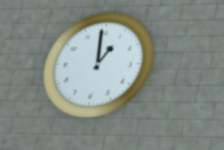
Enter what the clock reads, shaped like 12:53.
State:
12:59
